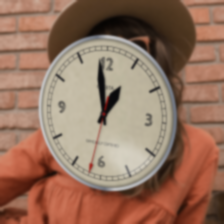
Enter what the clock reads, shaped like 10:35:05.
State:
12:58:32
